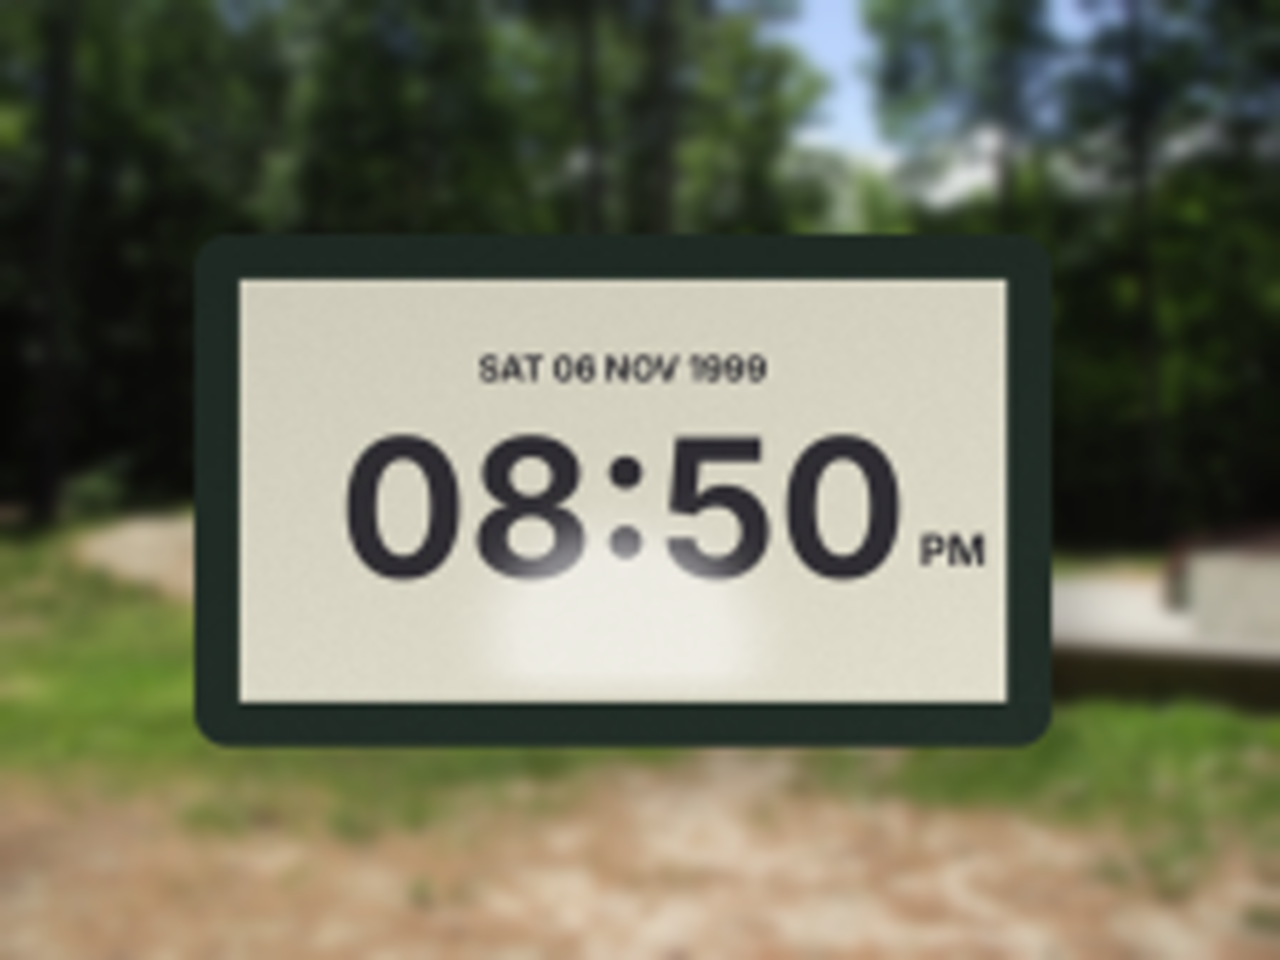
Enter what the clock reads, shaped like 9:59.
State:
8:50
